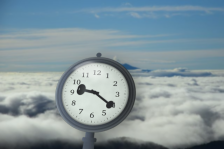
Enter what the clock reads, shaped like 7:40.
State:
9:21
